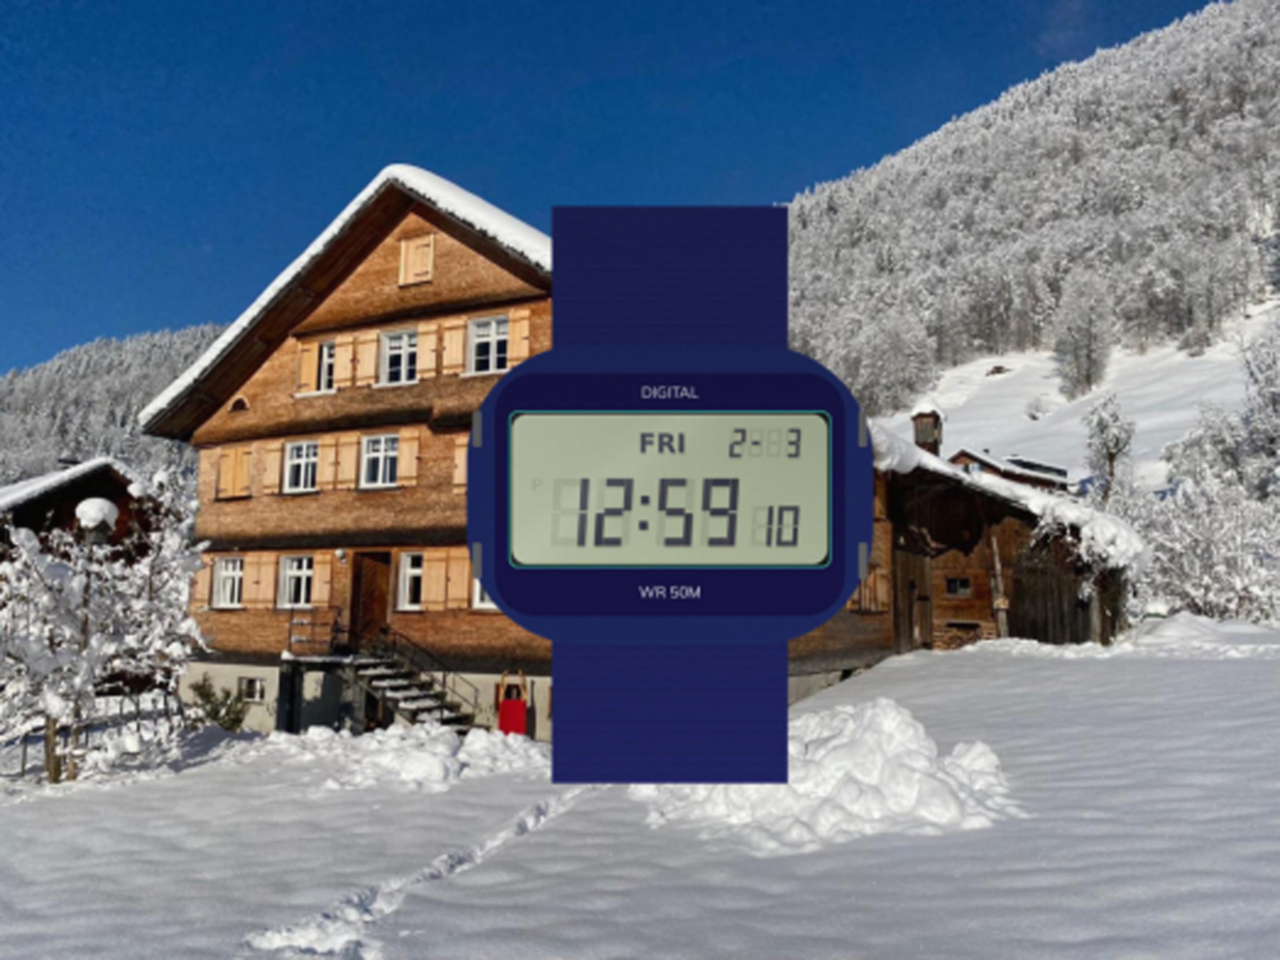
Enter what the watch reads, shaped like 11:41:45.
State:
12:59:10
